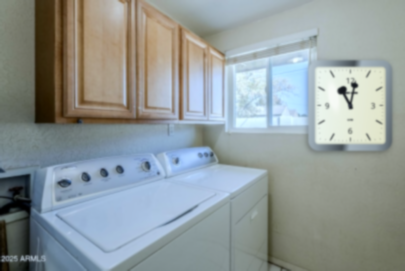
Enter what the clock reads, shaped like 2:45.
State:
11:02
